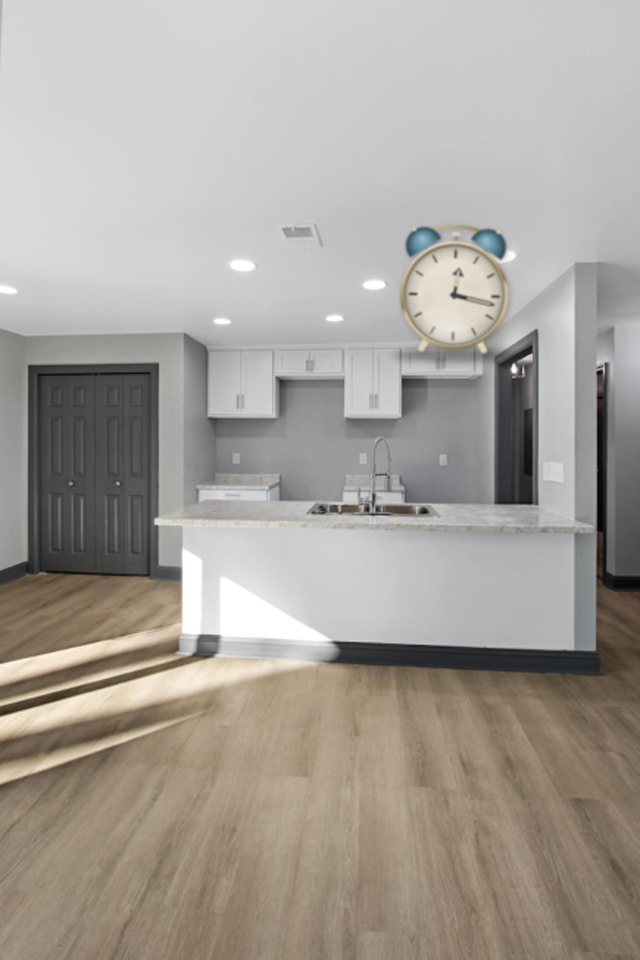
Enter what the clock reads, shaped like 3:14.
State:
12:17
